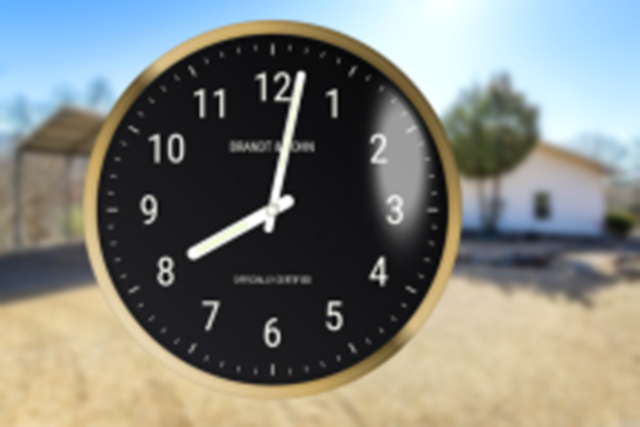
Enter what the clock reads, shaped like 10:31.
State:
8:02
